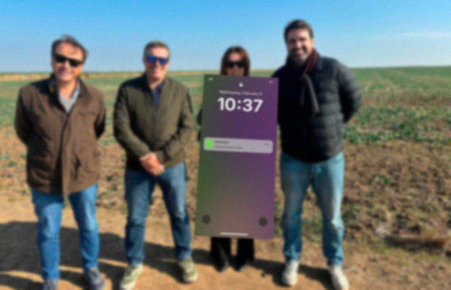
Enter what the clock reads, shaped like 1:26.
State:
10:37
